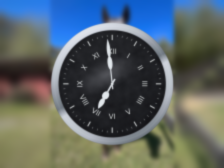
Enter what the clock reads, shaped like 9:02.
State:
6:59
